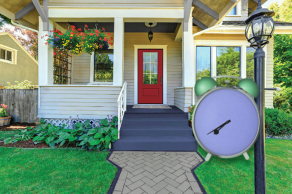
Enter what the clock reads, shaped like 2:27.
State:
7:40
